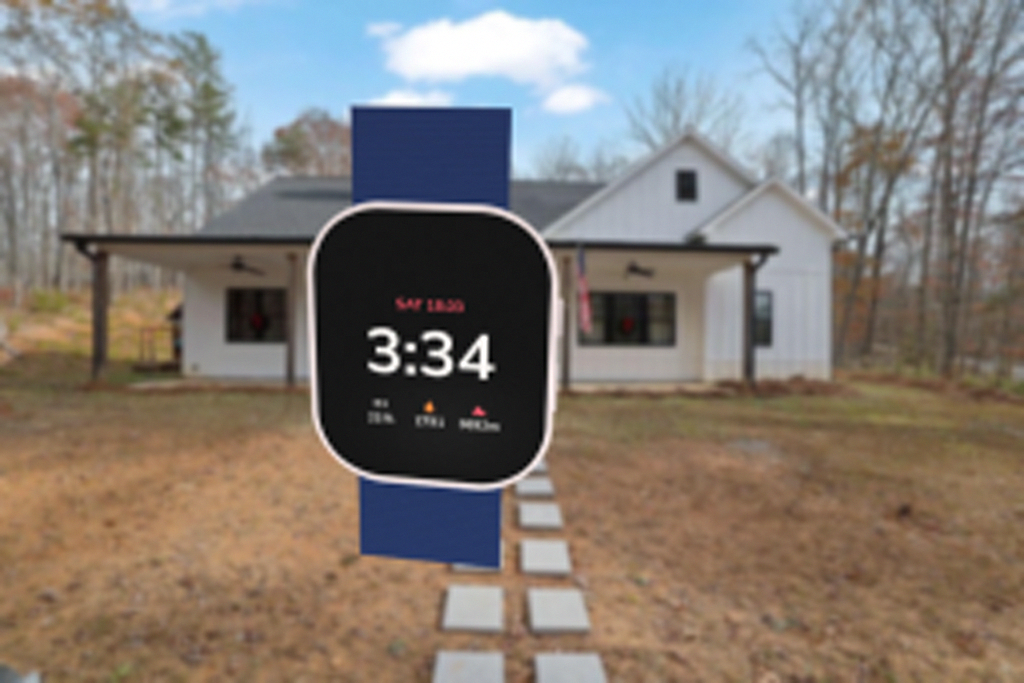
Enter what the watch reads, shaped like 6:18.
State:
3:34
